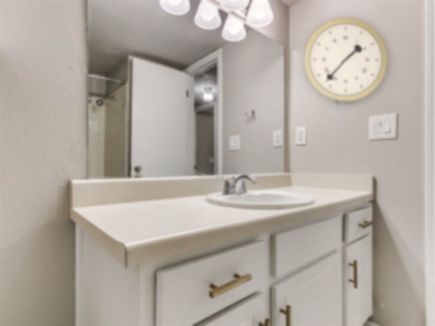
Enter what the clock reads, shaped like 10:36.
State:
1:37
